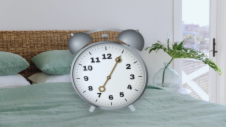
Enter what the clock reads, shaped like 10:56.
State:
7:05
